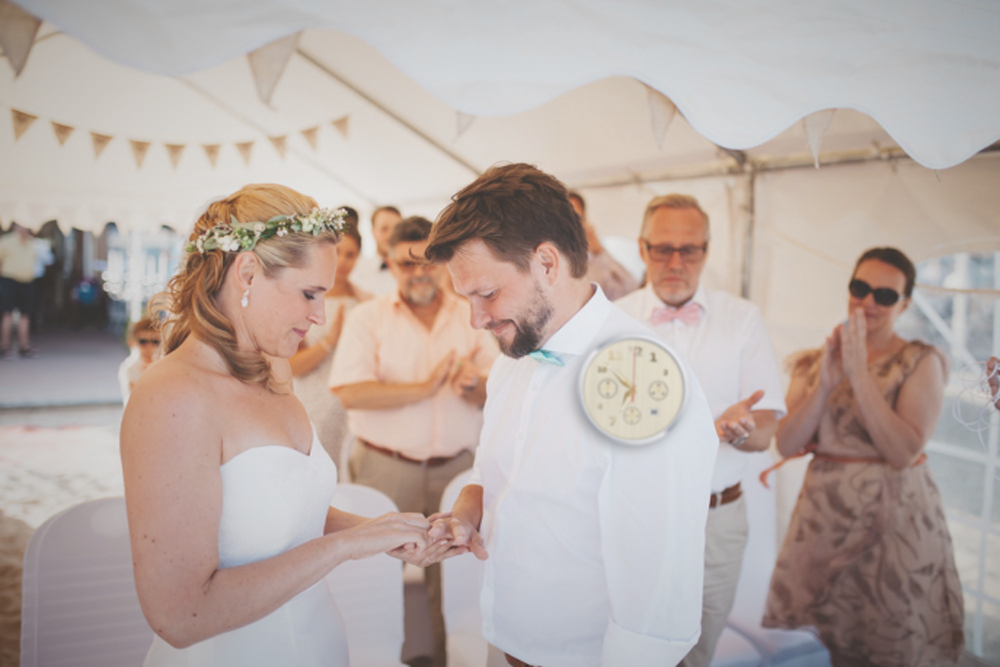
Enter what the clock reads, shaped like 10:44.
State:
6:52
